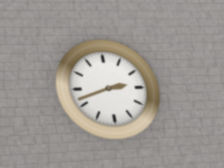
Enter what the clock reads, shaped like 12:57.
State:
2:42
